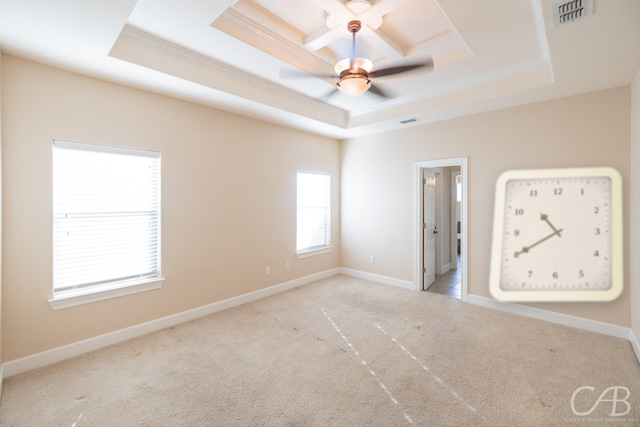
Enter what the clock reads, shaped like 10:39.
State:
10:40
